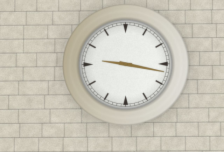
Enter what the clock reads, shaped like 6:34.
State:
9:17
